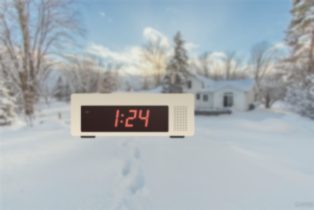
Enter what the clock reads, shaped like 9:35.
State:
1:24
